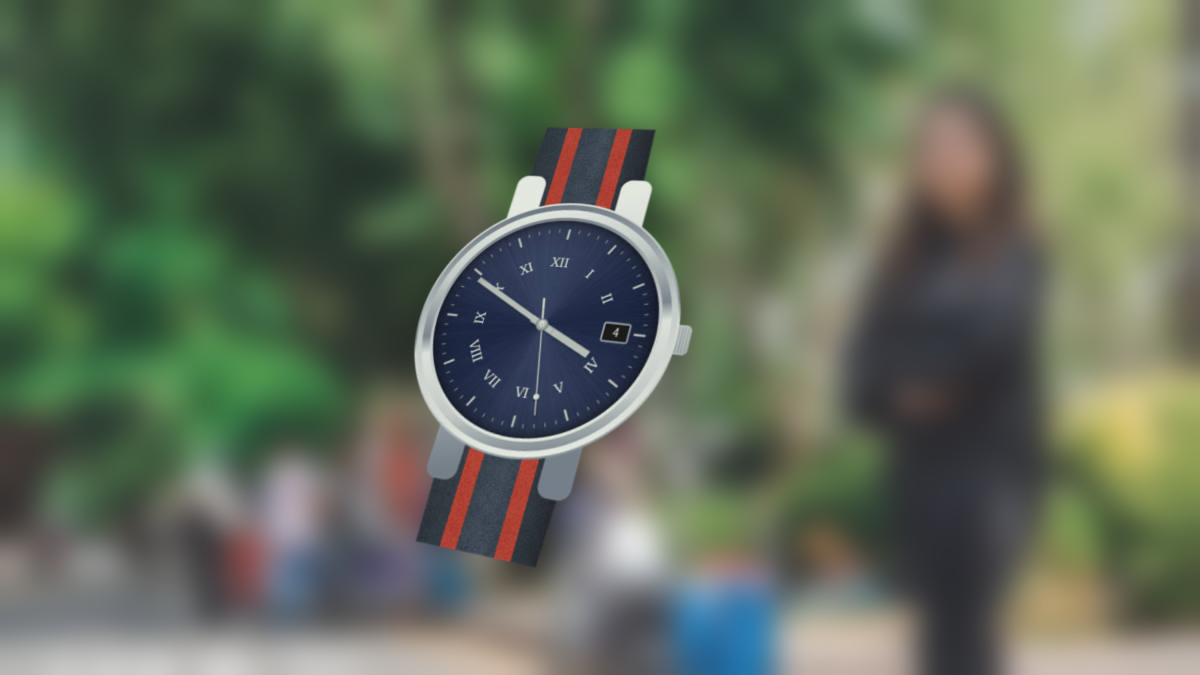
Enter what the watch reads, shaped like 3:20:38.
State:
3:49:28
